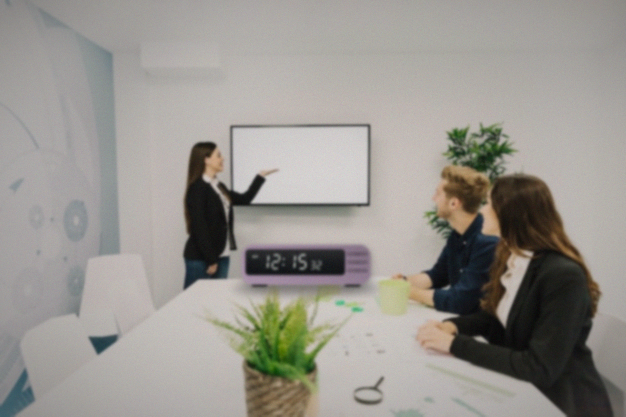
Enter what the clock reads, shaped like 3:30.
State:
12:15
